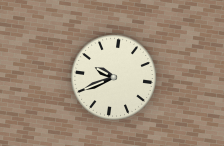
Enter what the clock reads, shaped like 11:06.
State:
9:40
